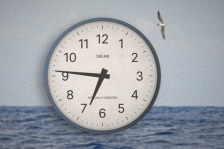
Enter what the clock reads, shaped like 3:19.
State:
6:46
